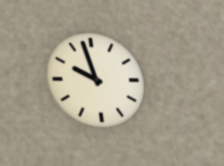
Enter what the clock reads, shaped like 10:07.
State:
9:58
